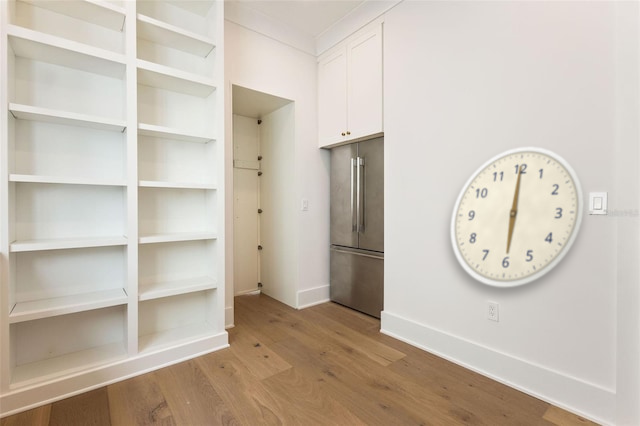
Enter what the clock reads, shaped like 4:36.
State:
6:00
